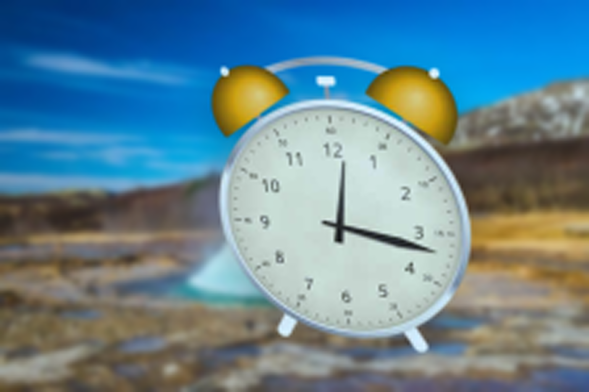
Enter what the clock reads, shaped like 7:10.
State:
12:17
